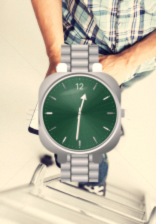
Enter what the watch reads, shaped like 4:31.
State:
12:31
